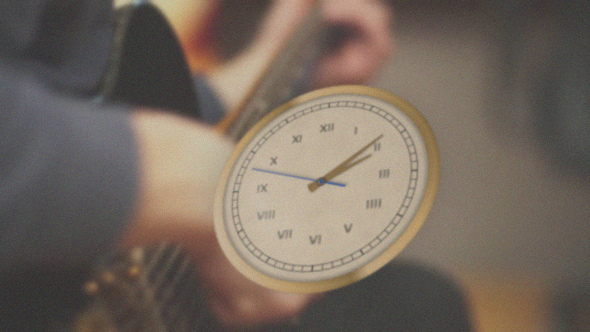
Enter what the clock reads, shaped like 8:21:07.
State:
2:08:48
